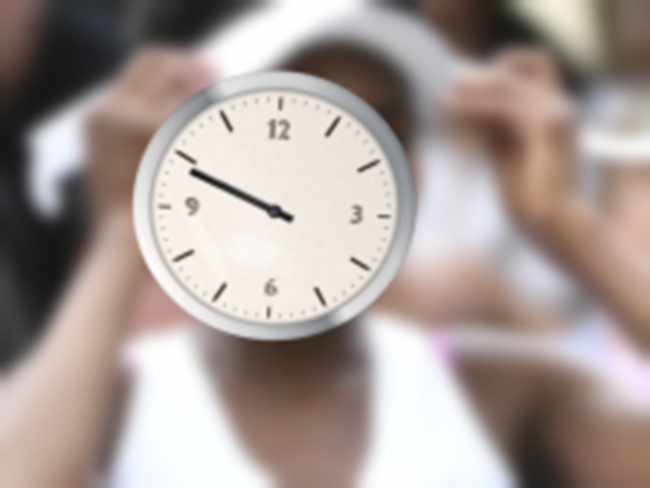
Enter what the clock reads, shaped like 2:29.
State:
9:49
